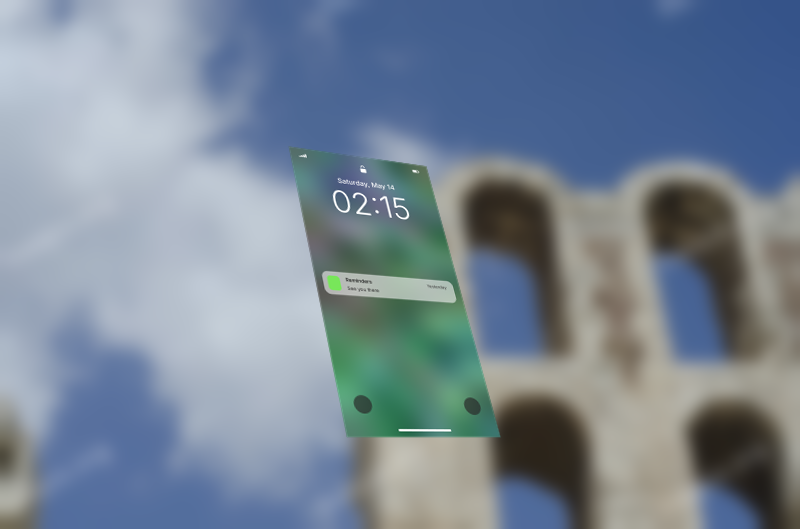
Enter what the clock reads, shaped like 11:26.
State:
2:15
